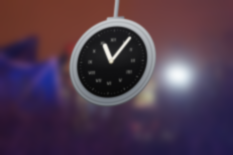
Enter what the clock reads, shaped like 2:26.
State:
11:06
